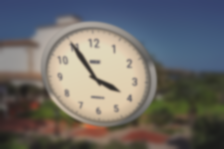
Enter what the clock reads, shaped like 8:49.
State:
3:55
